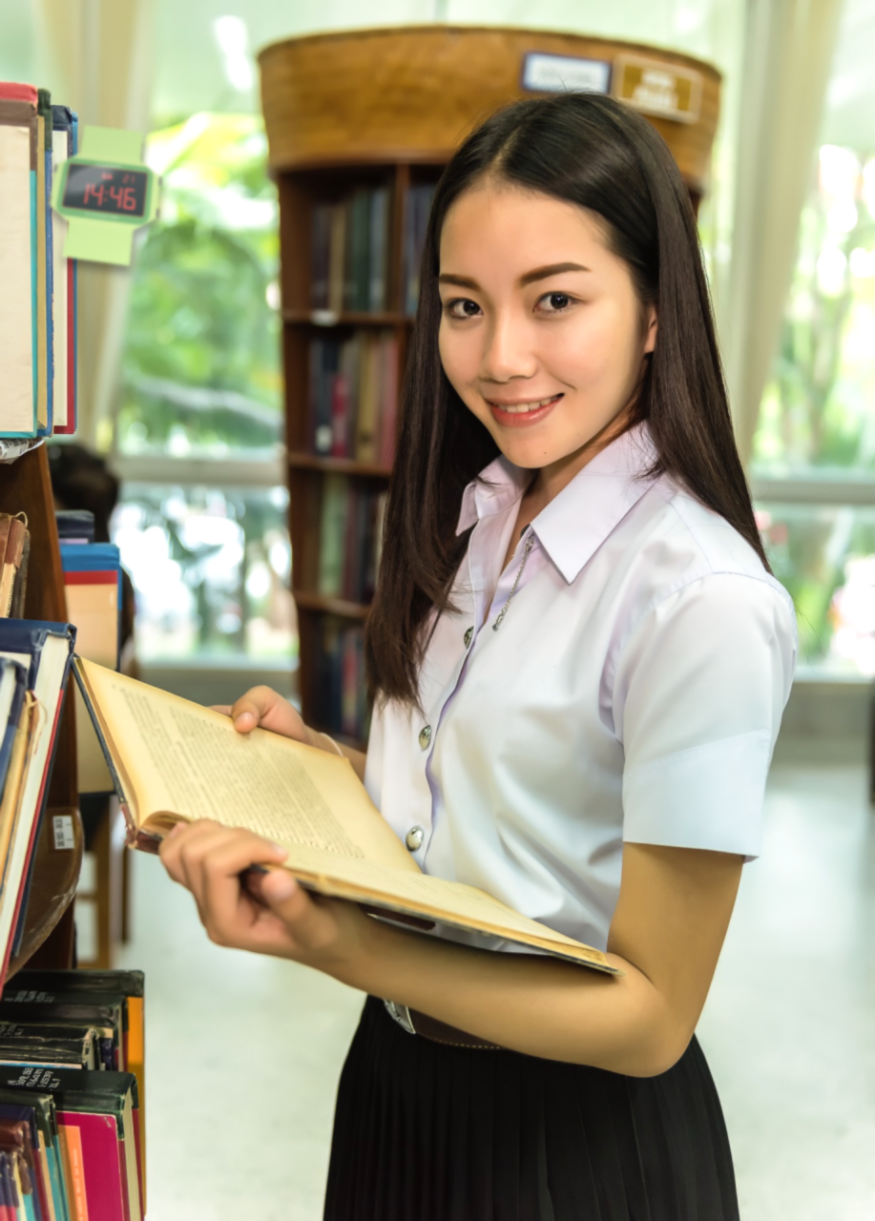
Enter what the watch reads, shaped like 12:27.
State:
14:46
